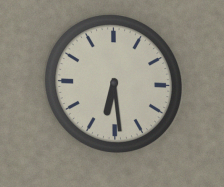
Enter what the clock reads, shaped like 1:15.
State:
6:29
